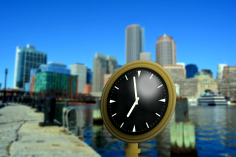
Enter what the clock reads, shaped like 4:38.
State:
6:58
